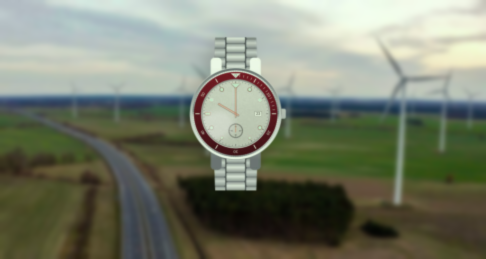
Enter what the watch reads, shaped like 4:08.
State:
10:00
